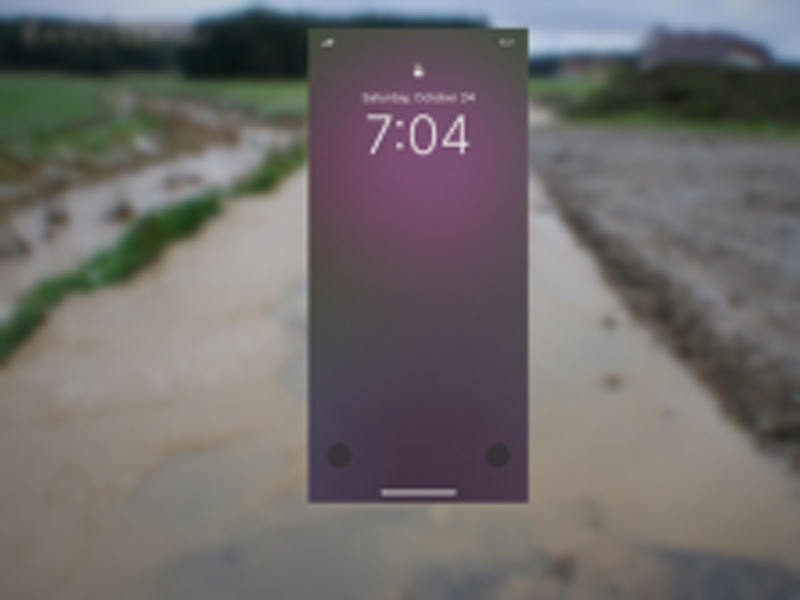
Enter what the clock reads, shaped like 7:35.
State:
7:04
